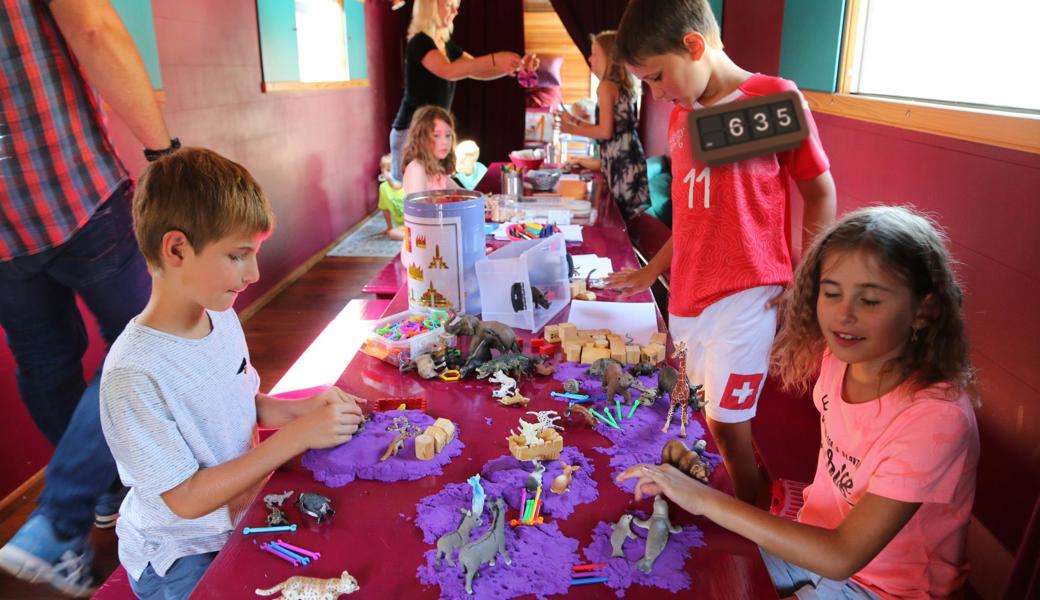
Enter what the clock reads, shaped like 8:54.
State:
6:35
